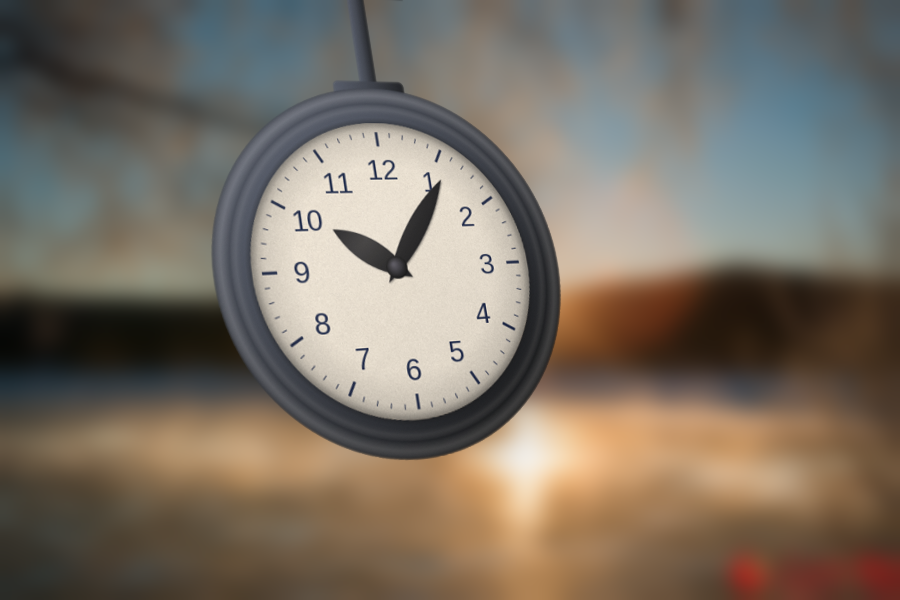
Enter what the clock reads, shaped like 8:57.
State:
10:06
